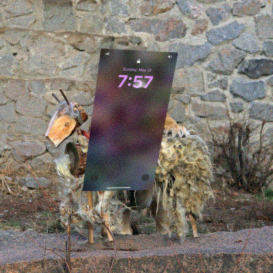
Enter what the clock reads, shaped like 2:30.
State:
7:57
